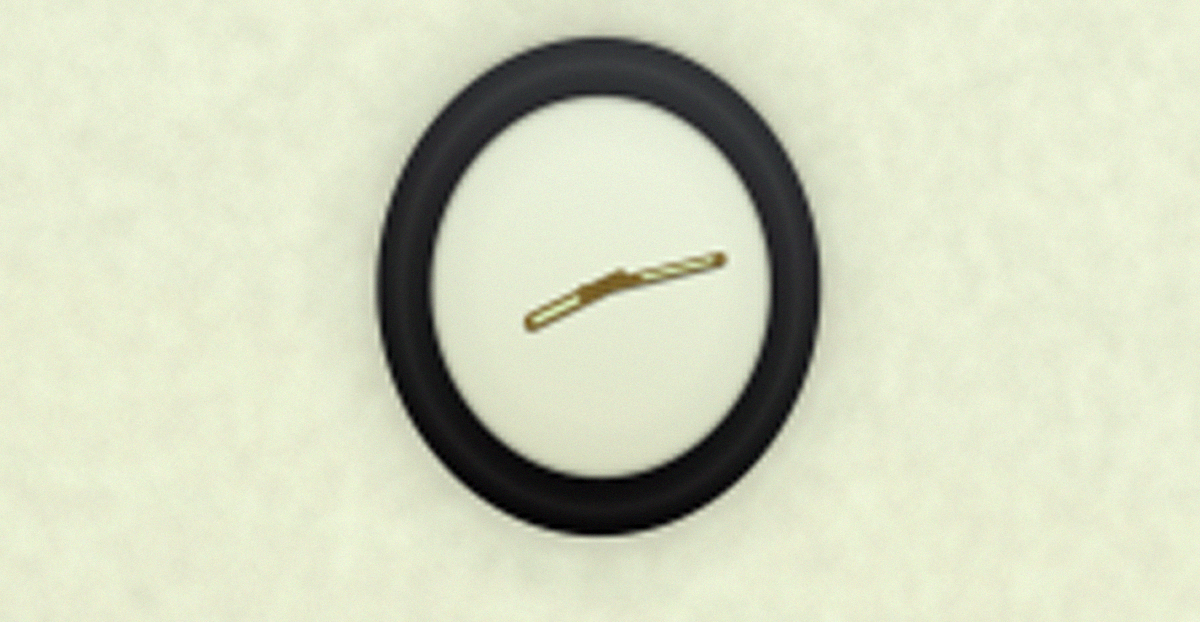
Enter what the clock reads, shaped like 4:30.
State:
8:13
